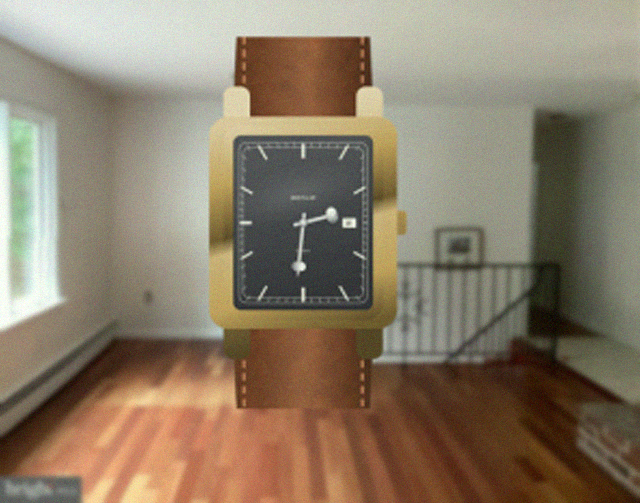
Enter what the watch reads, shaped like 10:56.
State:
2:31
